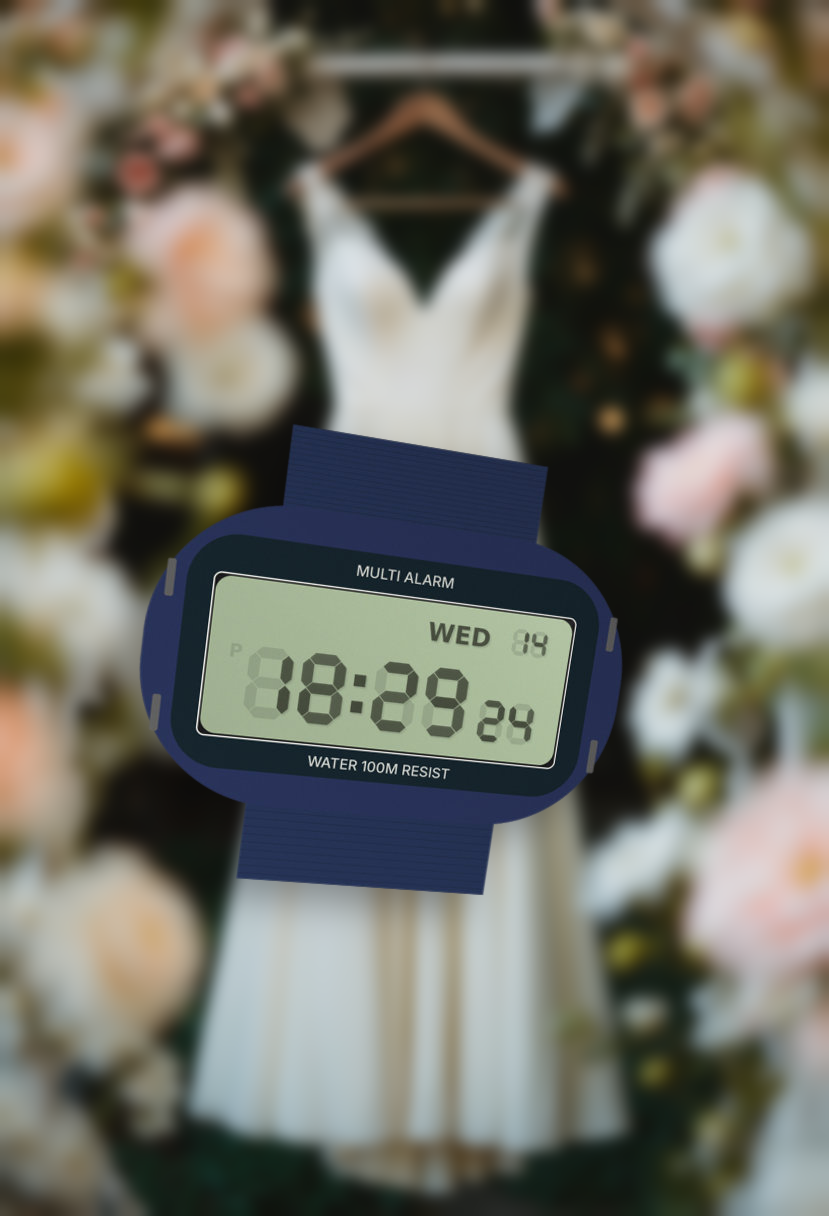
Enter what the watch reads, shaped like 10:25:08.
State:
18:29:24
